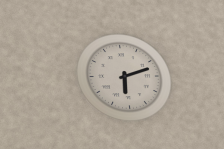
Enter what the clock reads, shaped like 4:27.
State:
6:12
